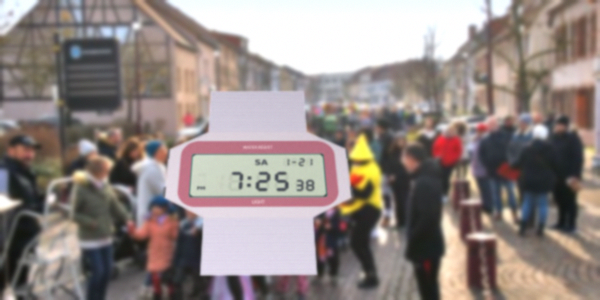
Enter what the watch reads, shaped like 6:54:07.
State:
7:25:38
